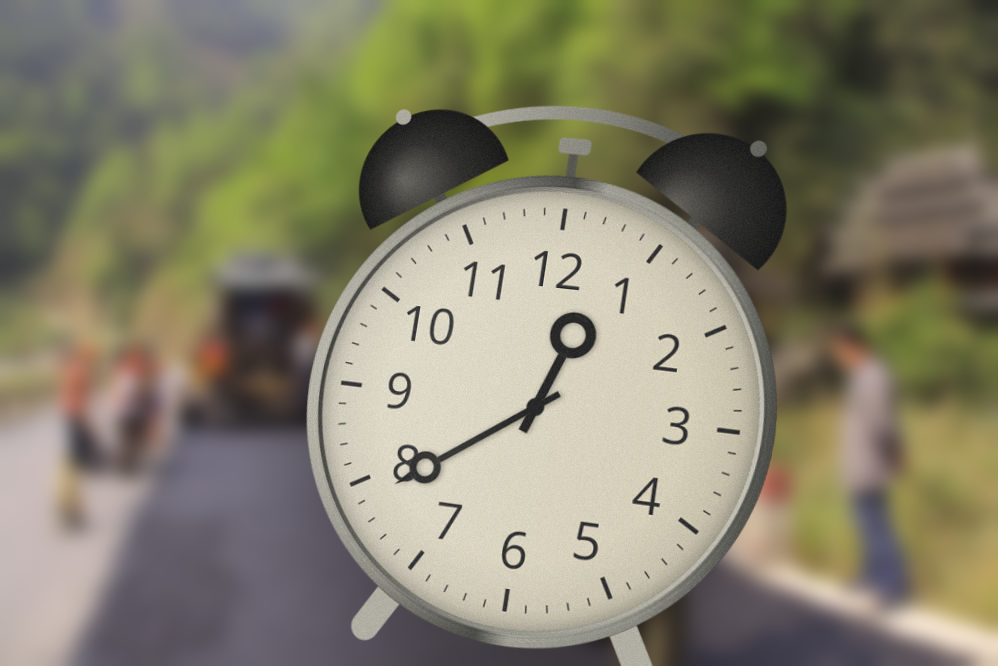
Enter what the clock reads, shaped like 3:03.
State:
12:39
